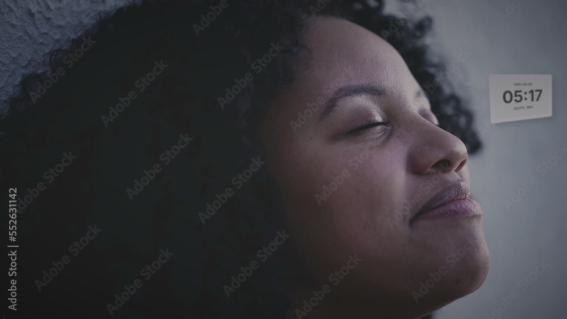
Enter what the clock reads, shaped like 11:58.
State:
5:17
